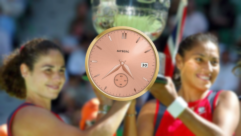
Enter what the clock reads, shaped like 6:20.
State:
4:38
